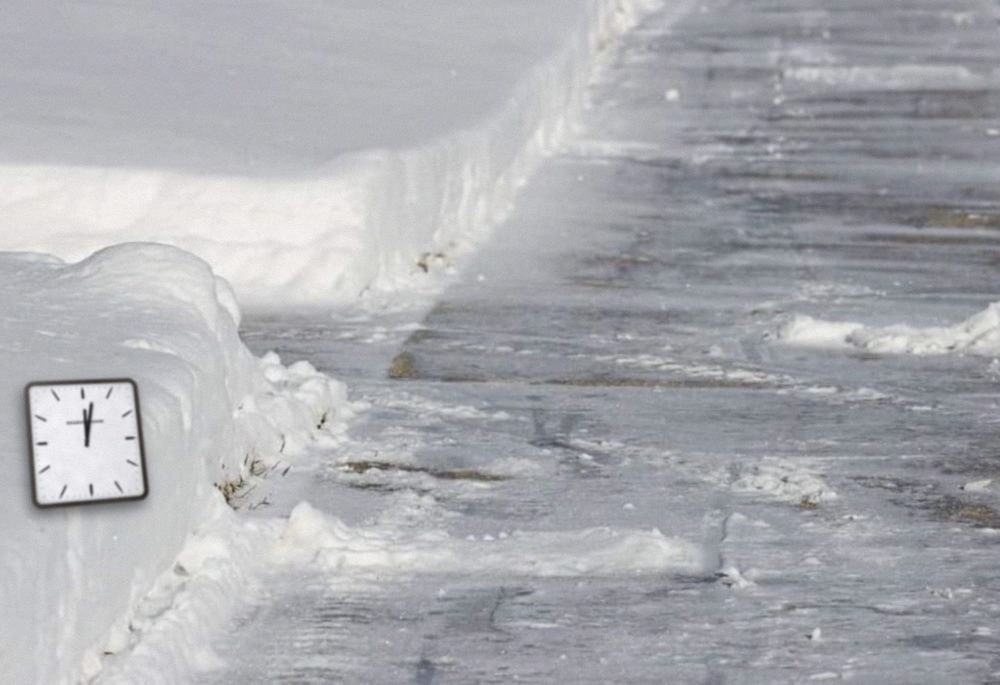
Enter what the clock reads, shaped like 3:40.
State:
12:02
